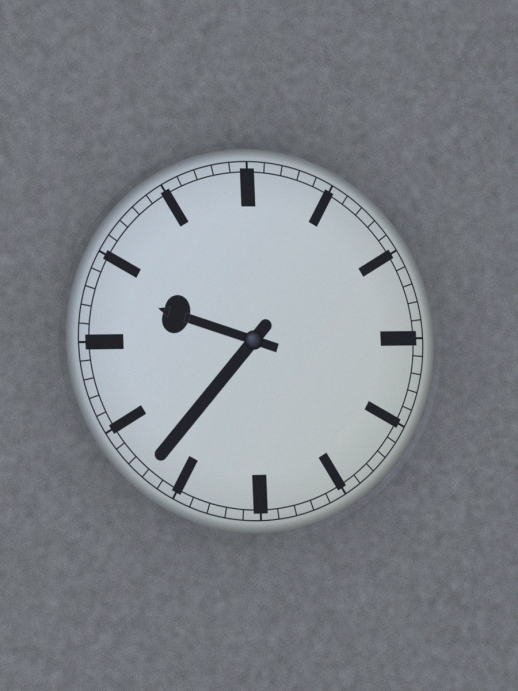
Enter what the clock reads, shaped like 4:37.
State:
9:37
